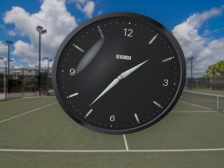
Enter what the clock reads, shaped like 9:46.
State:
1:36
